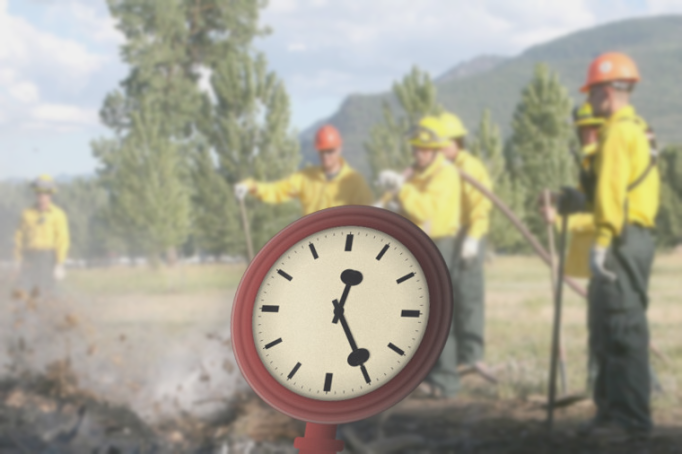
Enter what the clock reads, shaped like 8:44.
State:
12:25
